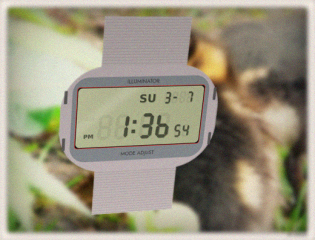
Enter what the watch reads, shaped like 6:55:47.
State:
1:36:54
